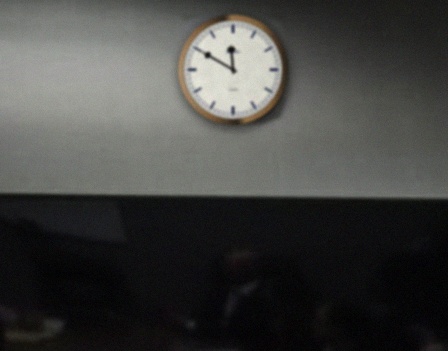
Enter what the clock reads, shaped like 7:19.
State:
11:50
